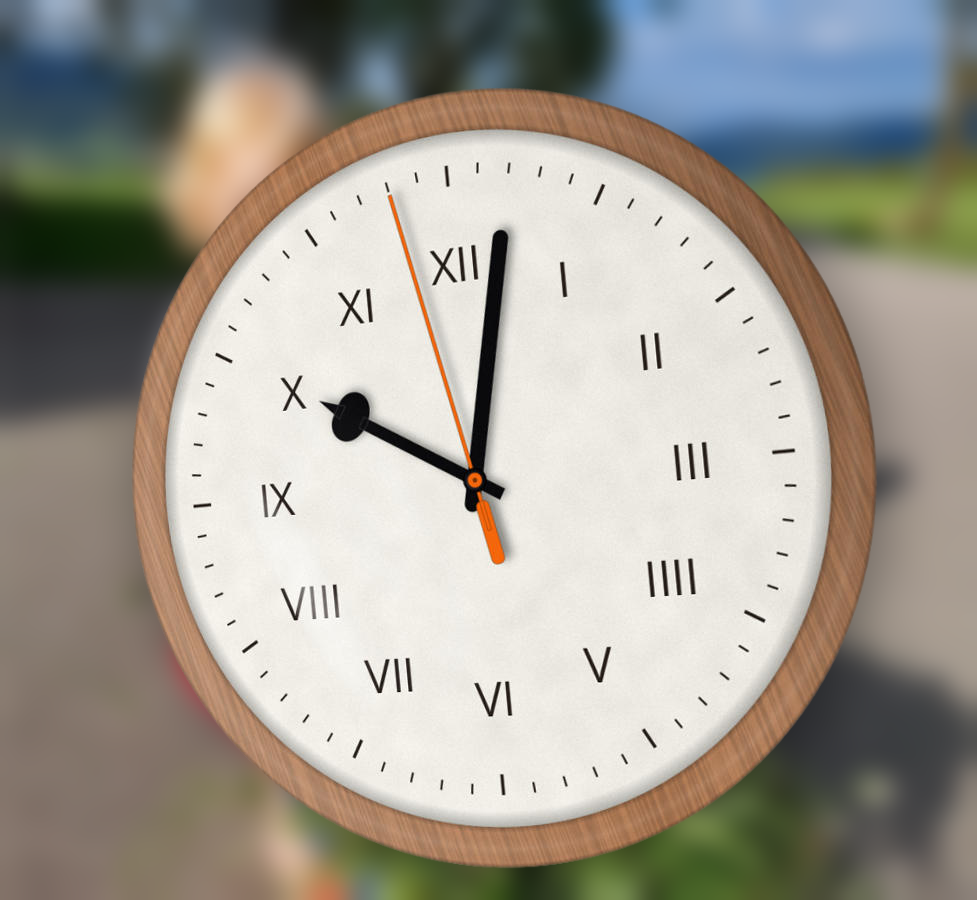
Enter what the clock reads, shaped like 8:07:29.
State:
10:01:58
